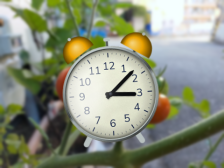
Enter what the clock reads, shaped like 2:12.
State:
3:08
